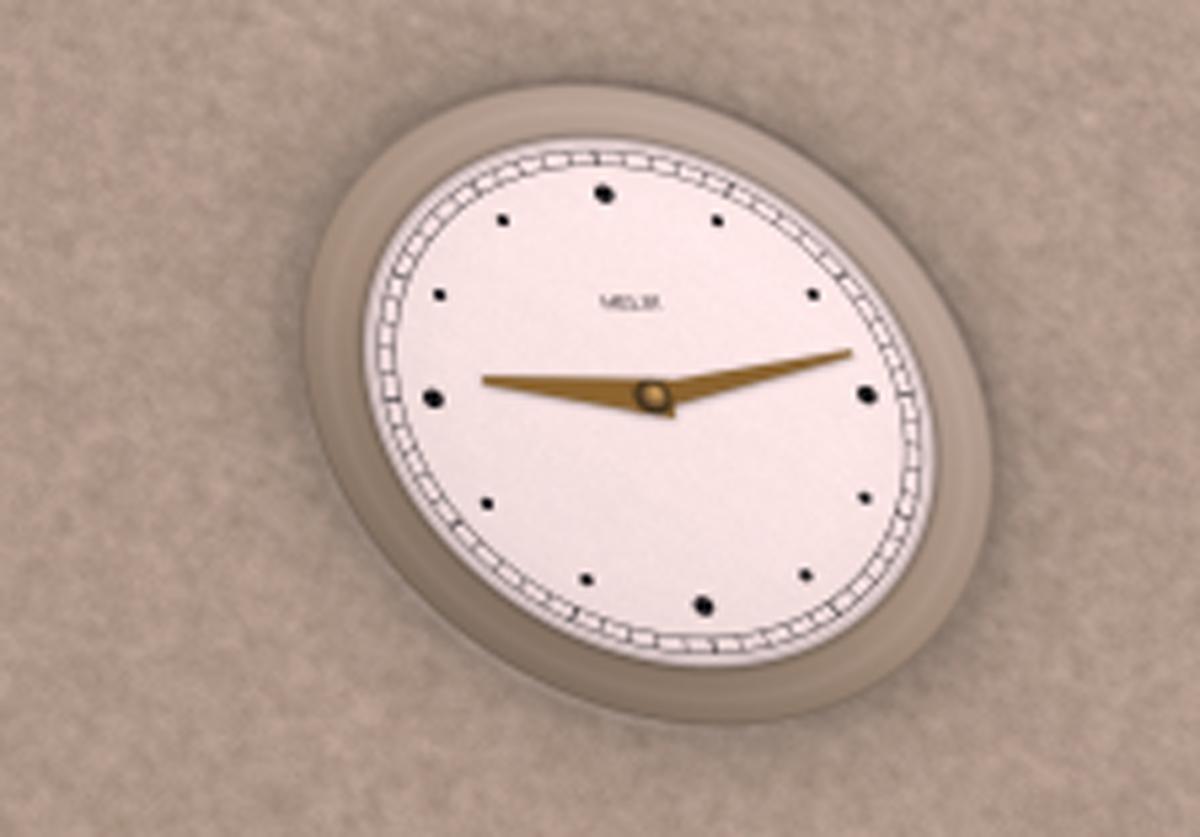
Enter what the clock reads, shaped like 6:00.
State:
9:13
